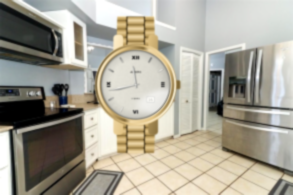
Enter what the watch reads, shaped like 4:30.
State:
11:43
